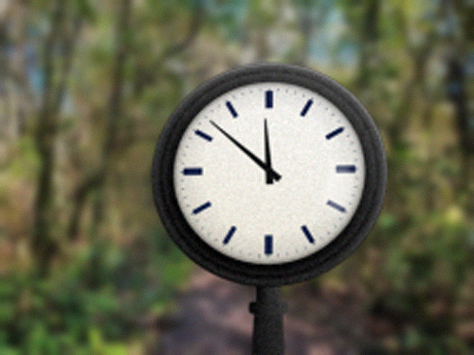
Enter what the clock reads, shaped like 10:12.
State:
11:52
